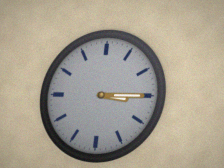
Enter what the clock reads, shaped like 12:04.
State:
3:15
